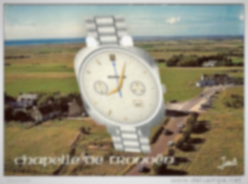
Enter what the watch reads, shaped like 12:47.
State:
8:04
